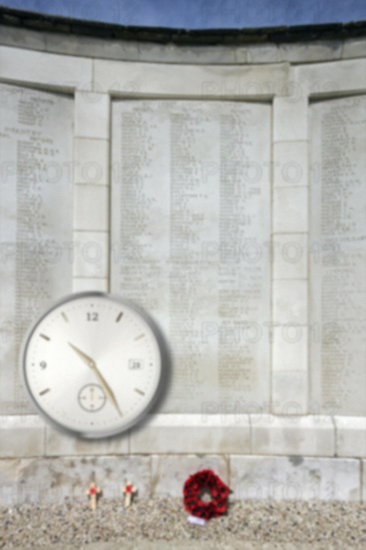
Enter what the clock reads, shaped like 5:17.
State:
10:25
